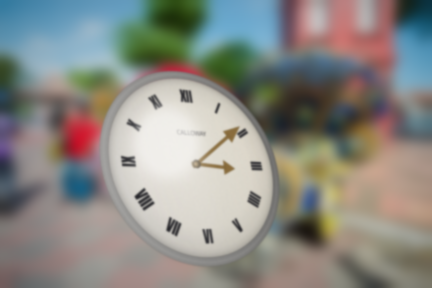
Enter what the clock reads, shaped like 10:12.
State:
3:09
